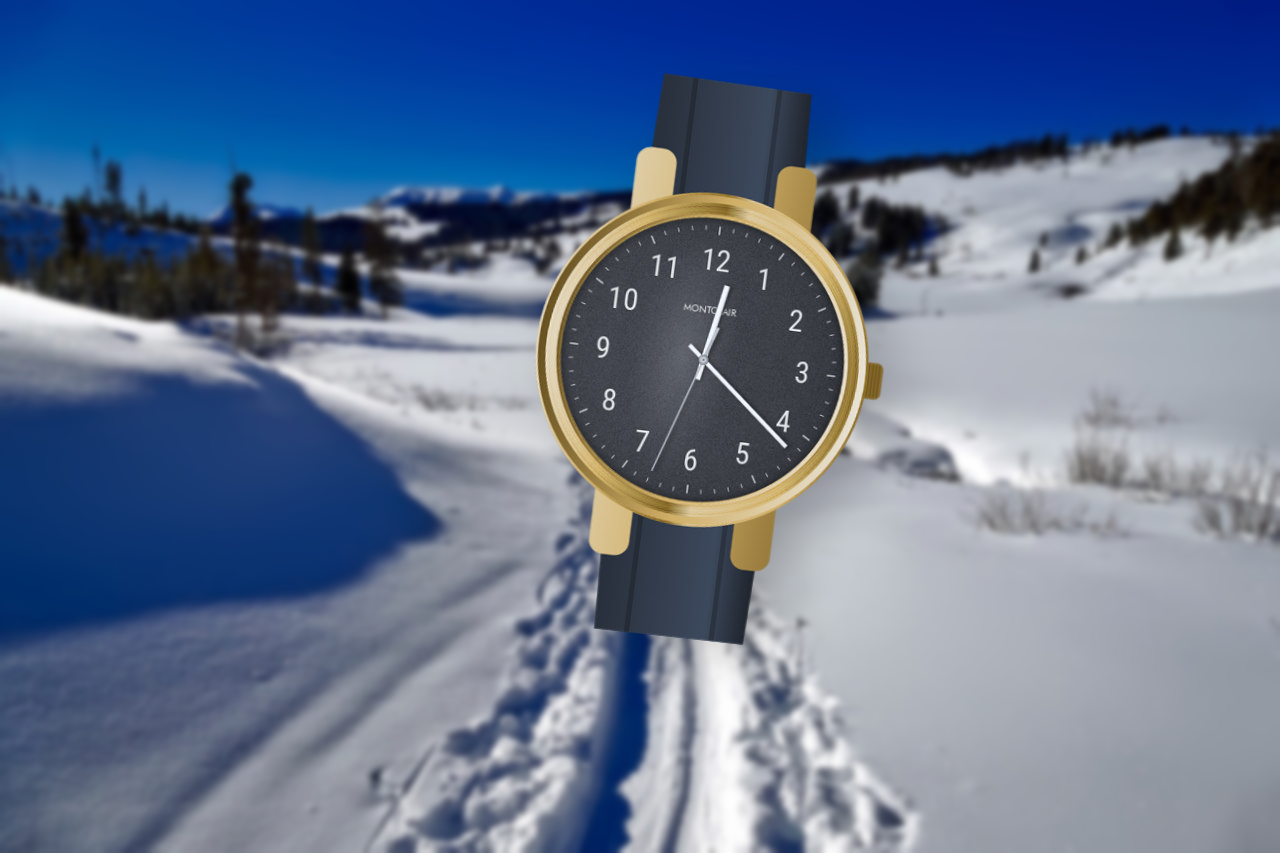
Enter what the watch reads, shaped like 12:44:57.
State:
12:21:33
